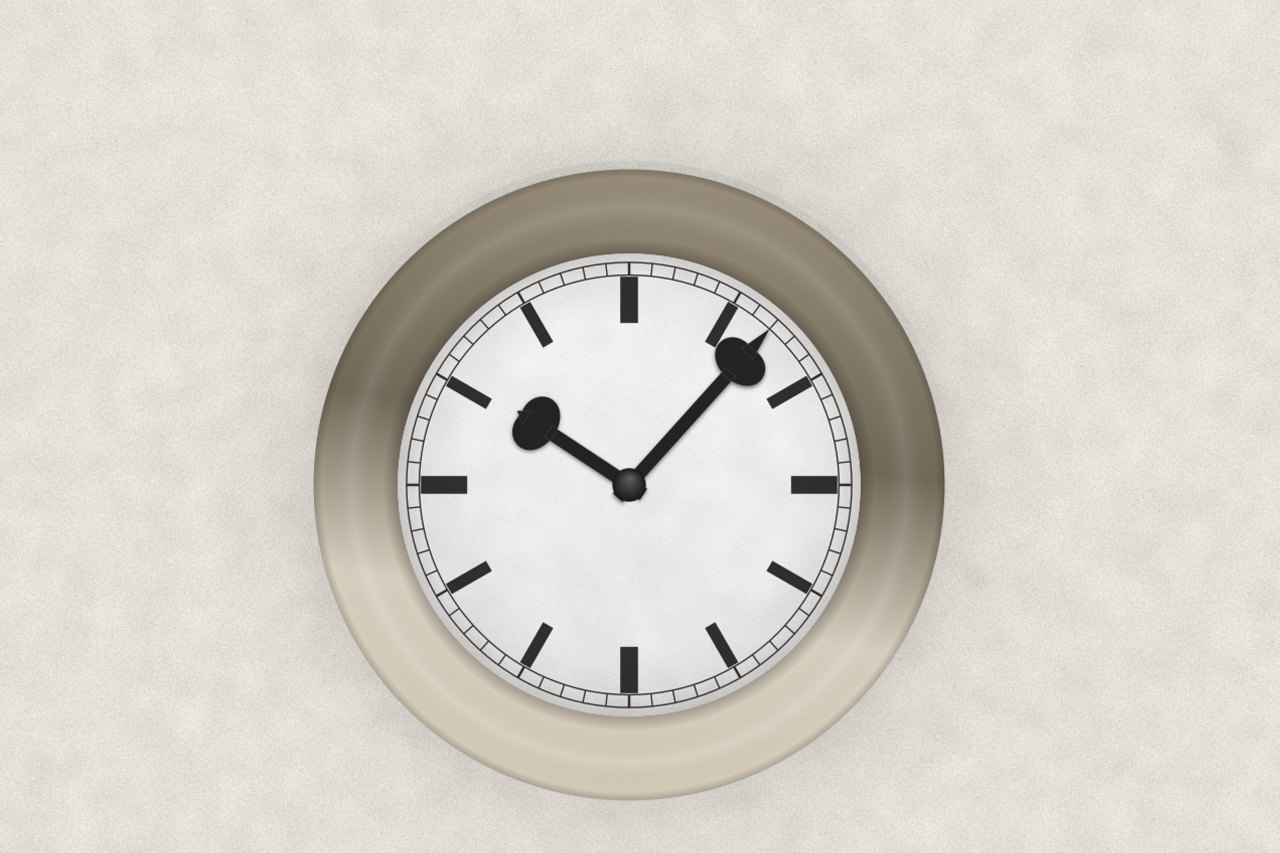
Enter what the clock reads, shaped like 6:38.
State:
10:07
